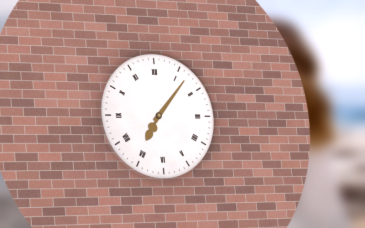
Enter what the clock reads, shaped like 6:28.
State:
7:07
